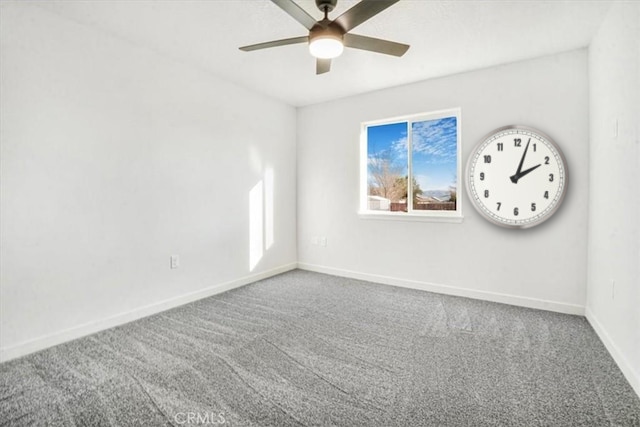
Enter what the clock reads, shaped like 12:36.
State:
2:03
